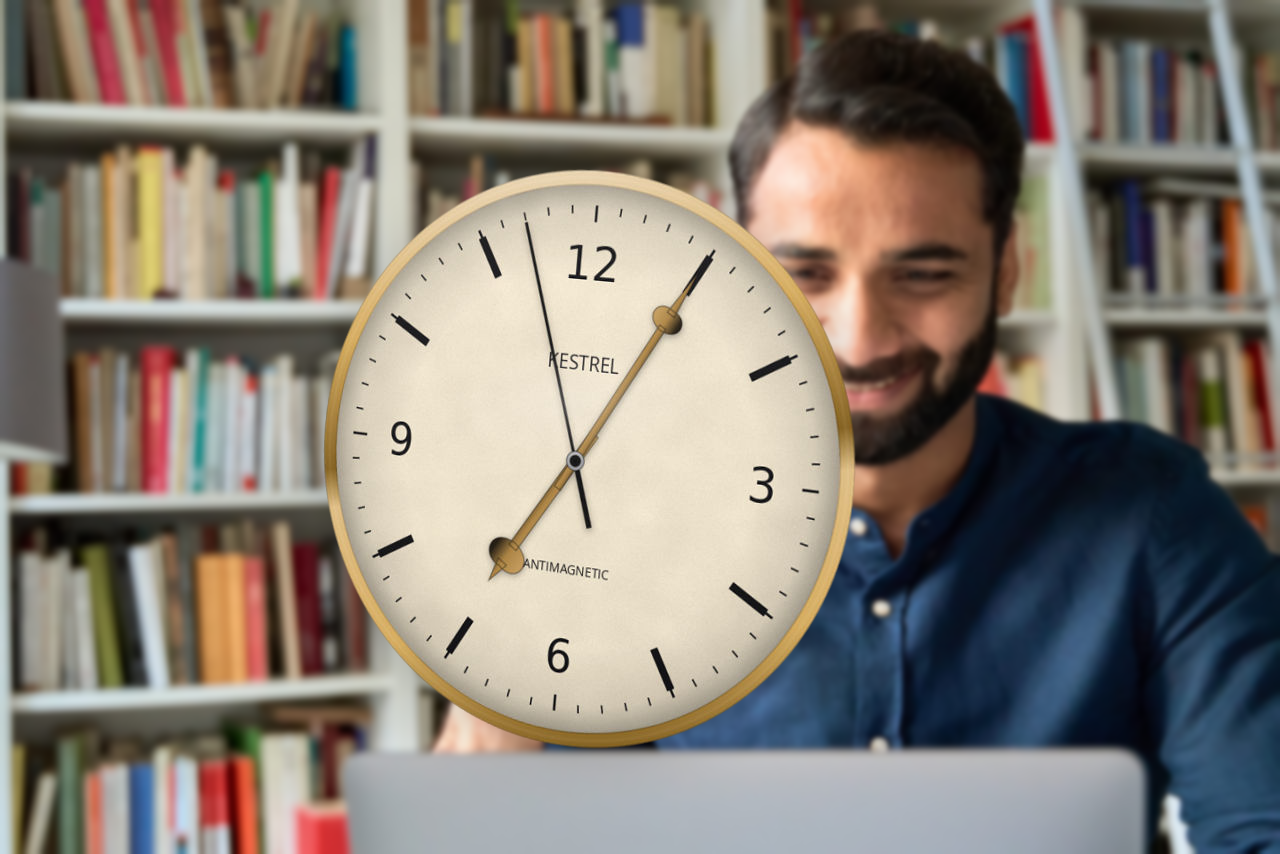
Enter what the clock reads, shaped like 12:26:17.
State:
7:04:57
